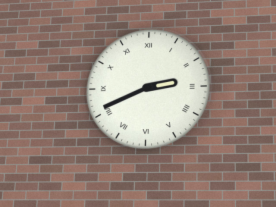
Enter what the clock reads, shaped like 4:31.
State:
2:41
